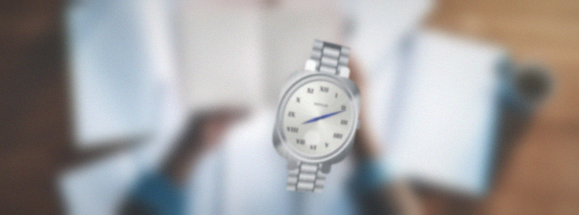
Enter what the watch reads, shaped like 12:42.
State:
8:11
